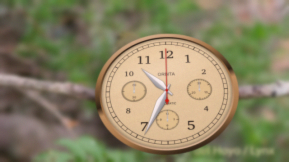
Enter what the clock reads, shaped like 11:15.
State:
10:34
